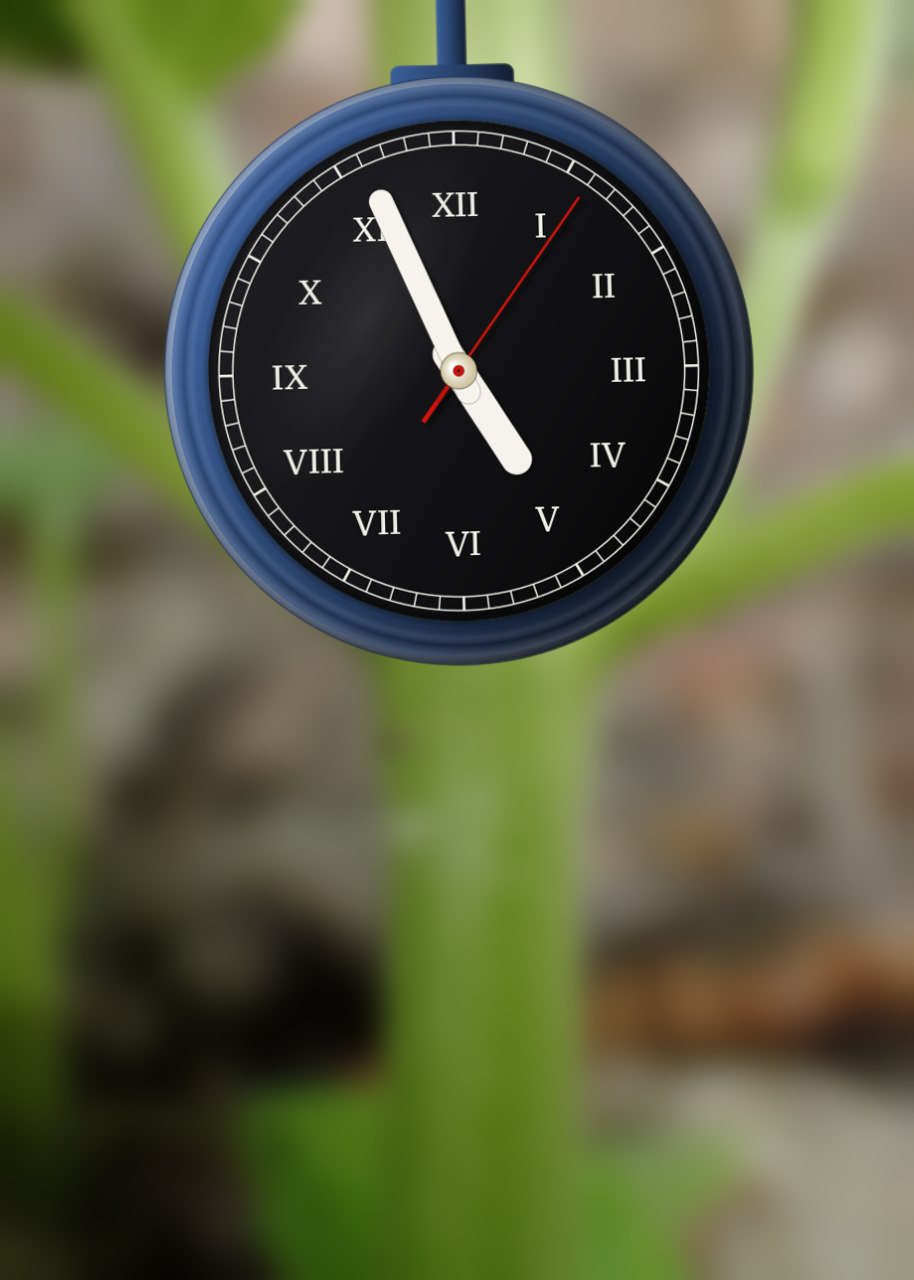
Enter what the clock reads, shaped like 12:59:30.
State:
4:56:06
